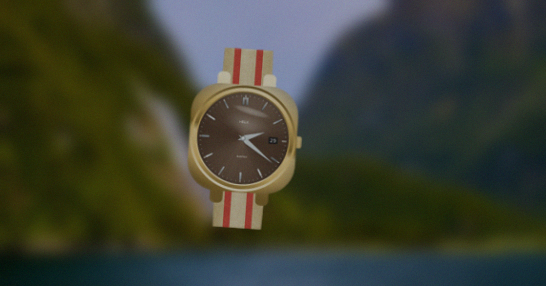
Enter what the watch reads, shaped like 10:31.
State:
2:21
